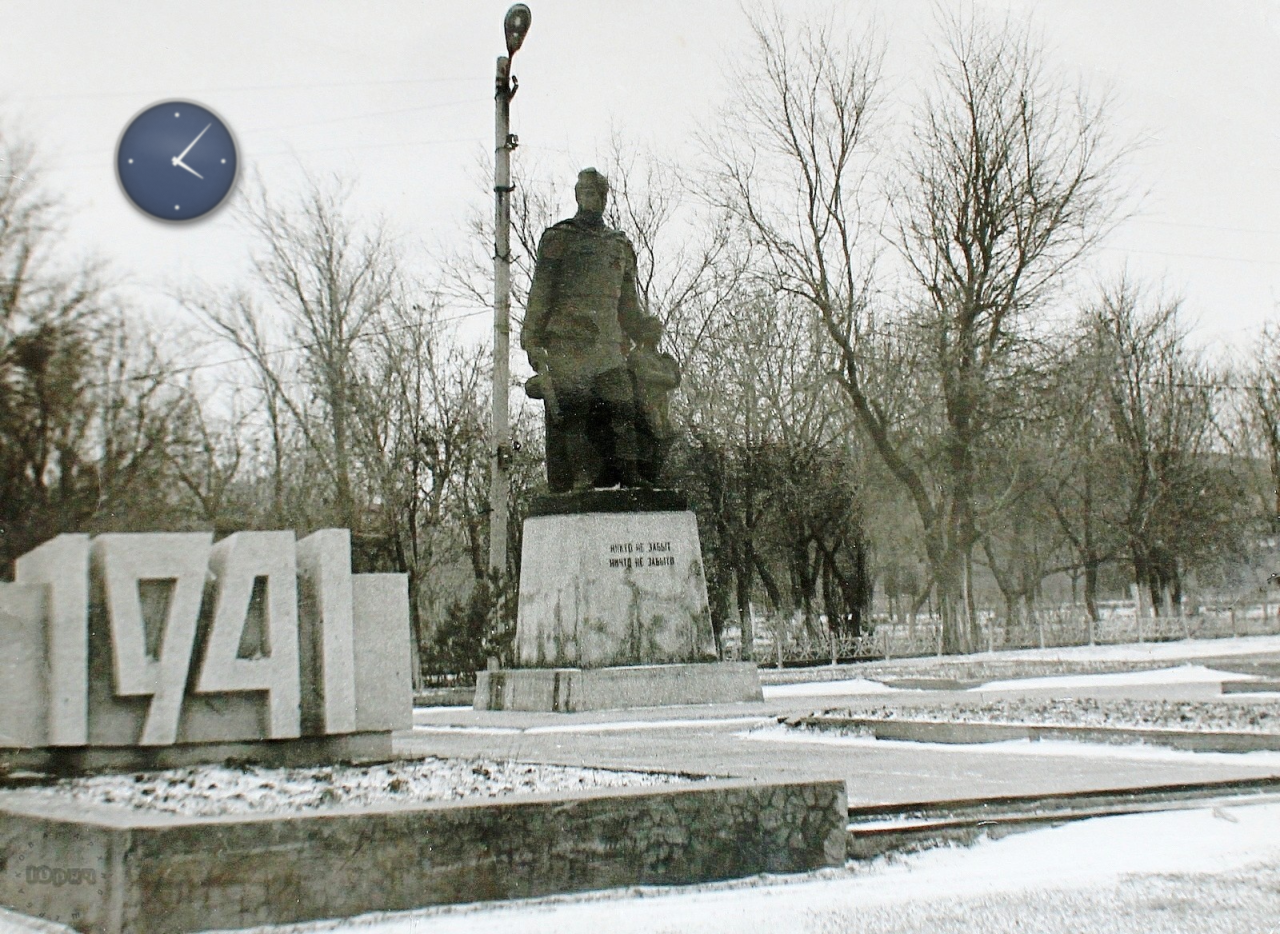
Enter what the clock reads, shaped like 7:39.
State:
4:07
